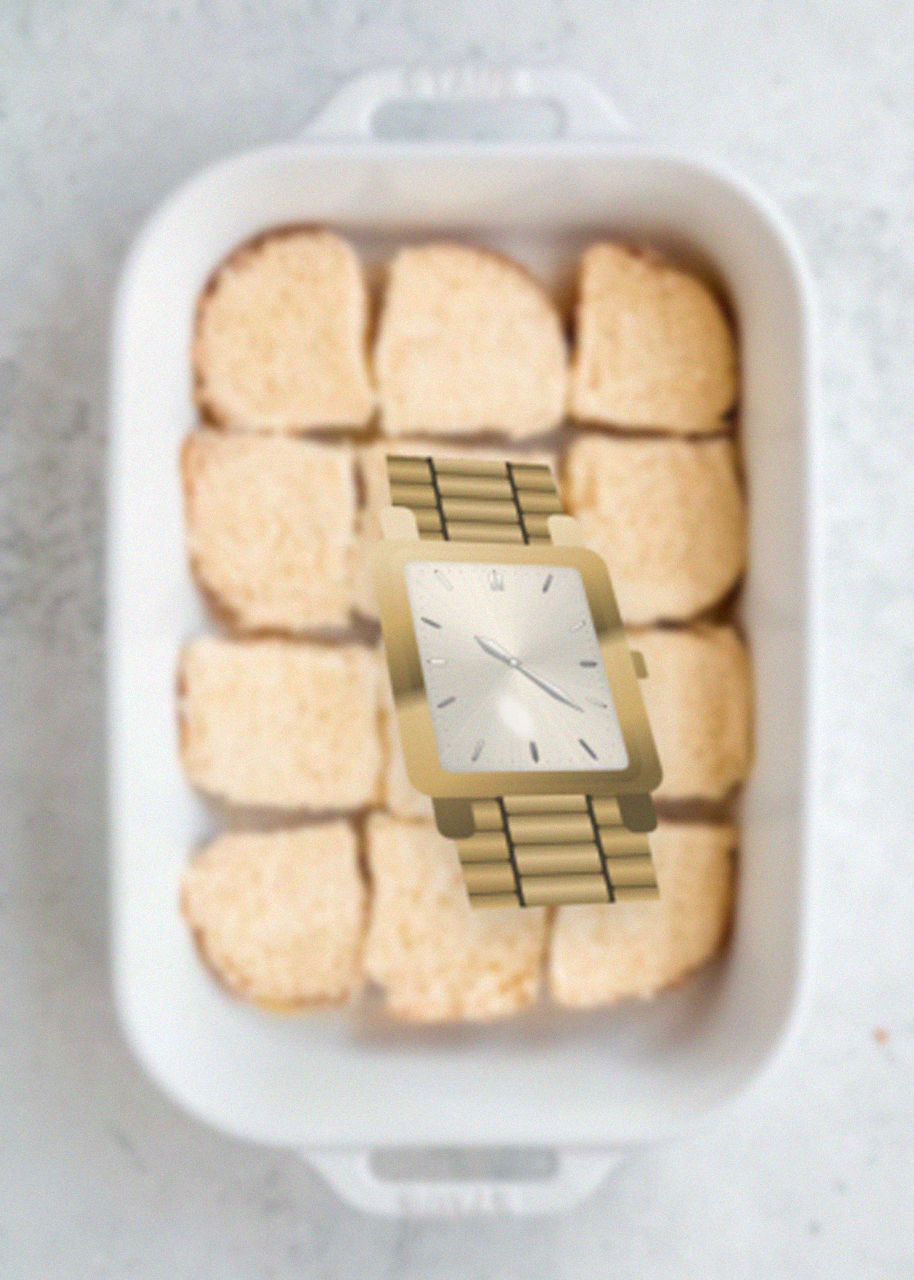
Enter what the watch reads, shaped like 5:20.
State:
10:22
